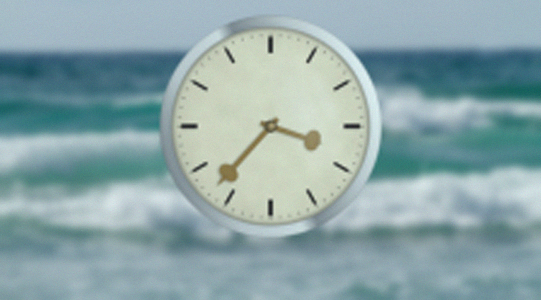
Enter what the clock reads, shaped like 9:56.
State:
3:37
